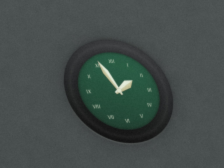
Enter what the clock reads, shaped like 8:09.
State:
1:56
